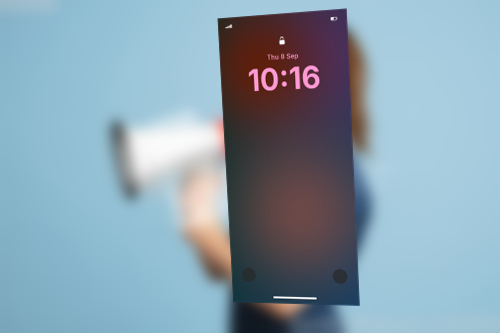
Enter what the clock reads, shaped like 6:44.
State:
10:16
